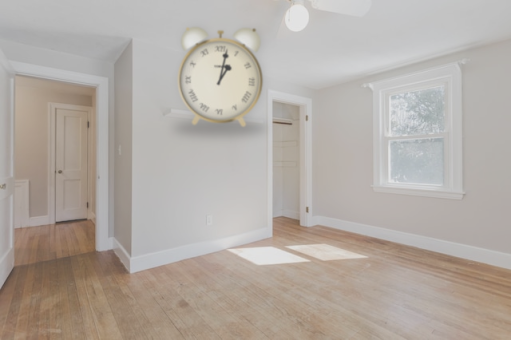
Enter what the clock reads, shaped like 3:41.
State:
1:02
